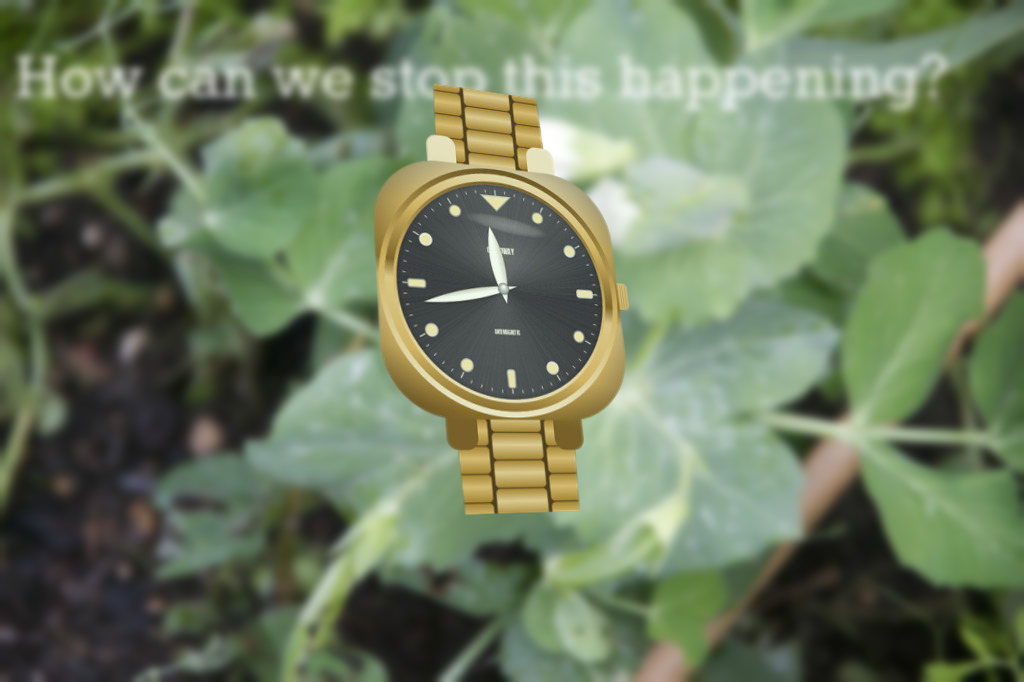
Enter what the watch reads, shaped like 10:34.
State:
11:43
